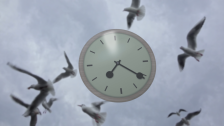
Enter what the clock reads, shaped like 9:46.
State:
7:21
